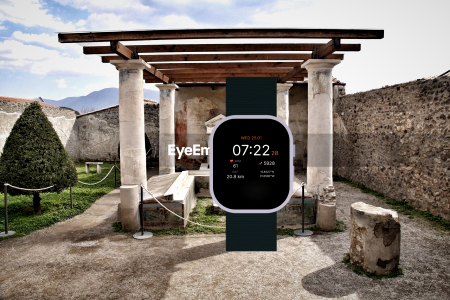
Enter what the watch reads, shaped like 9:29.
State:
7:22
